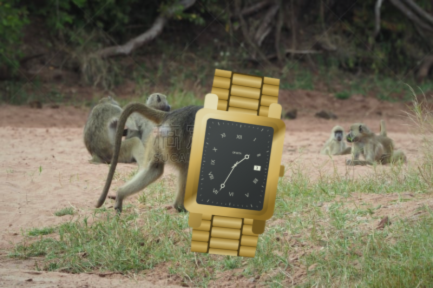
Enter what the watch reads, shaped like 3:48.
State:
1:34
